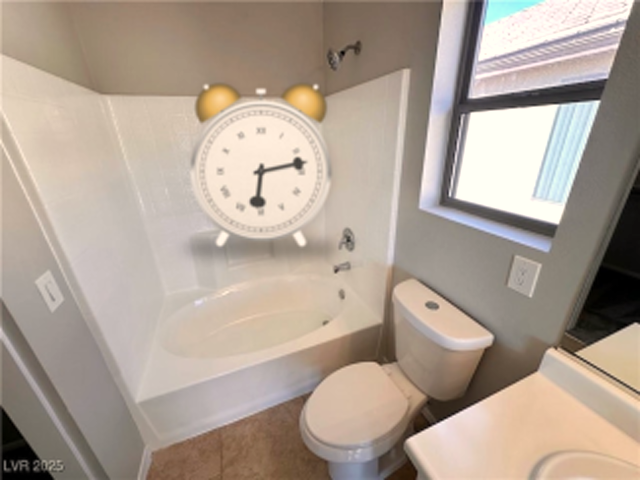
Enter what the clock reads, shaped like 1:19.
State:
6:13
